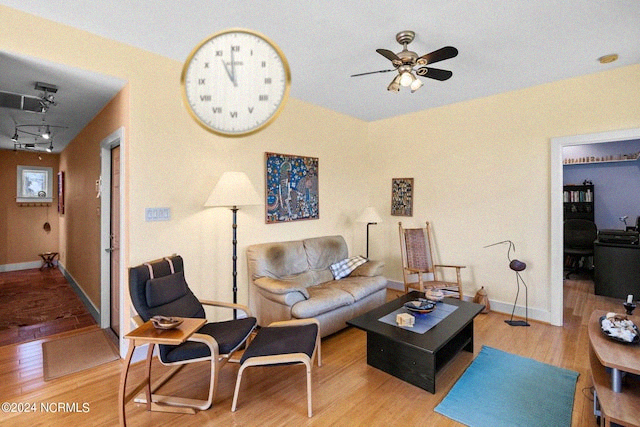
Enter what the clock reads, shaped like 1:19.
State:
10:59
